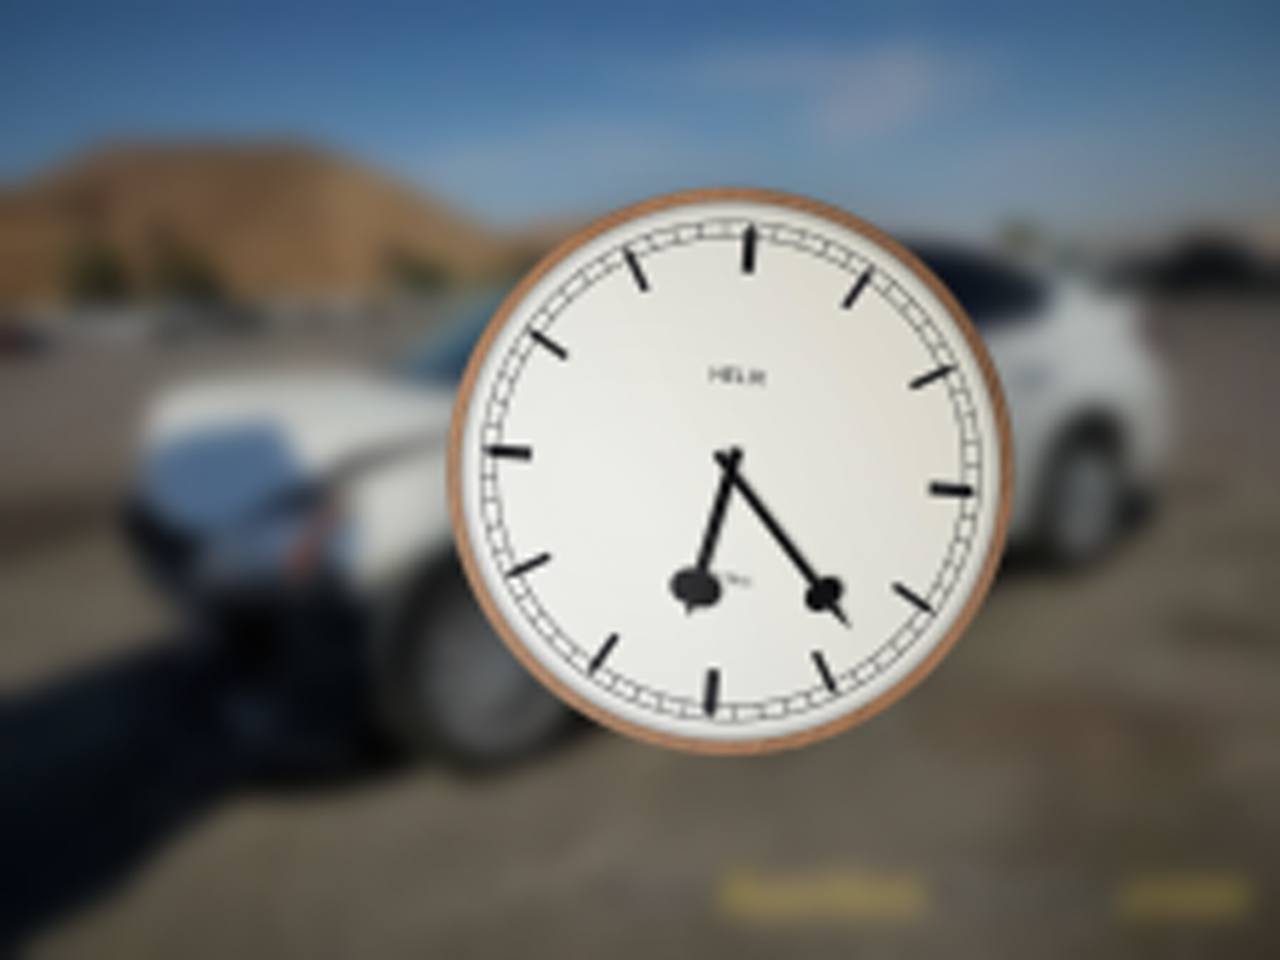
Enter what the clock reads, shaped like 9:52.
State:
6:23
